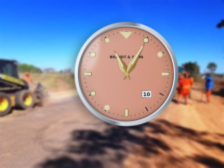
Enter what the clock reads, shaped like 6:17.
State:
11:05
